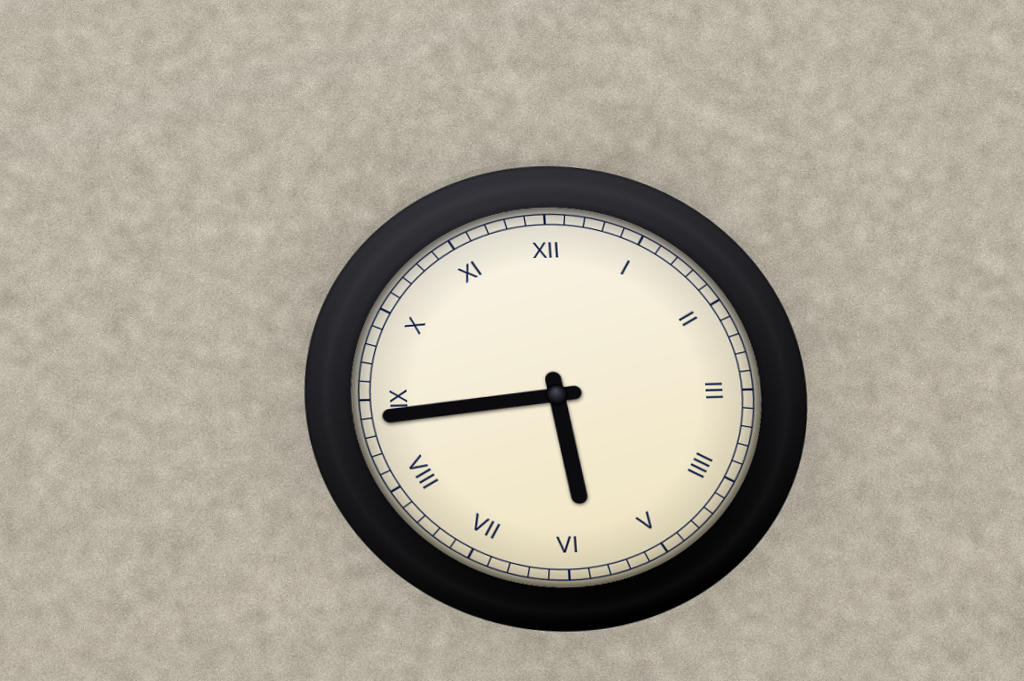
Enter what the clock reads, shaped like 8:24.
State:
5:44
